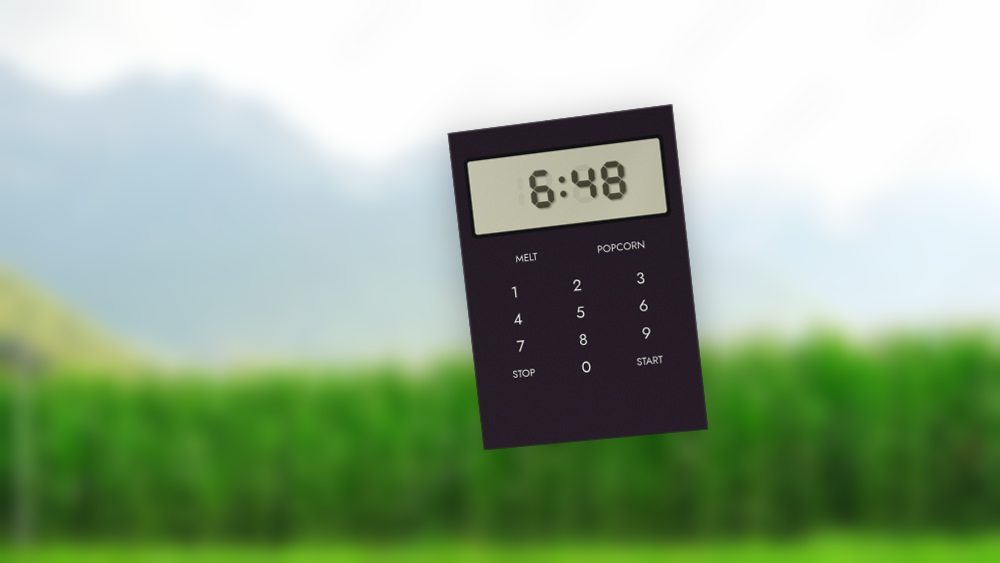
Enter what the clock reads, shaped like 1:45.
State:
6:48
